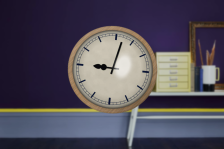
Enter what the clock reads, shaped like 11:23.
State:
9:02
